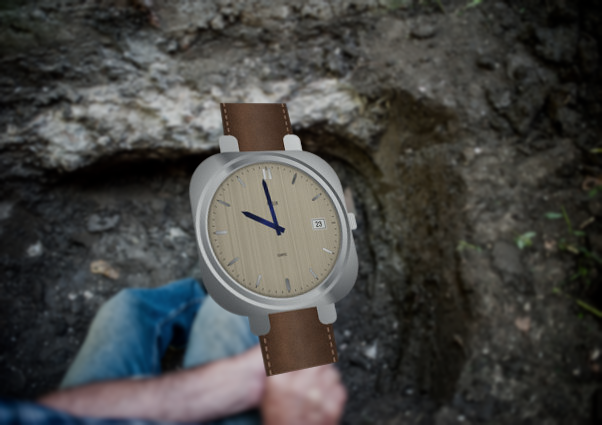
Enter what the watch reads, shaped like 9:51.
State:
9:59
